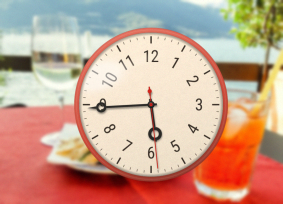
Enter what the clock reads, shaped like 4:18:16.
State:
5:44:29
